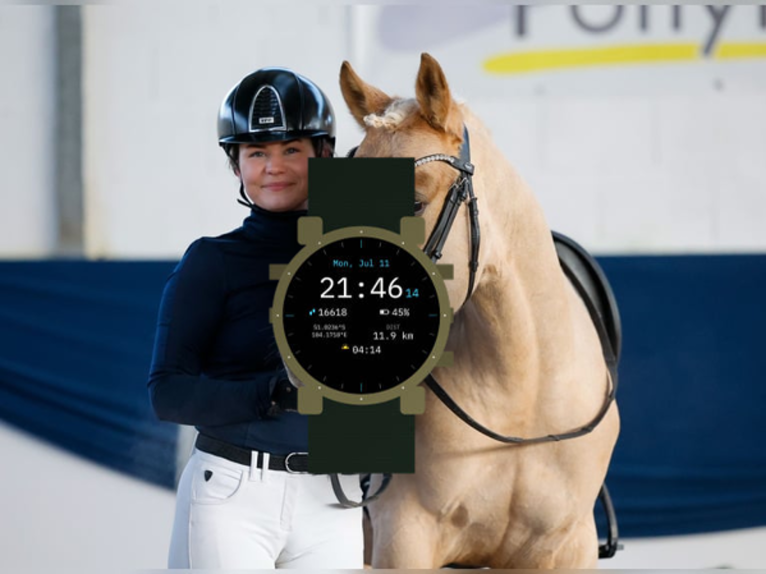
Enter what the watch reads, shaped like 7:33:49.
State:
21:46:14
